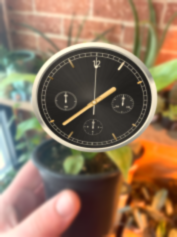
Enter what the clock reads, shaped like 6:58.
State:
1:38
